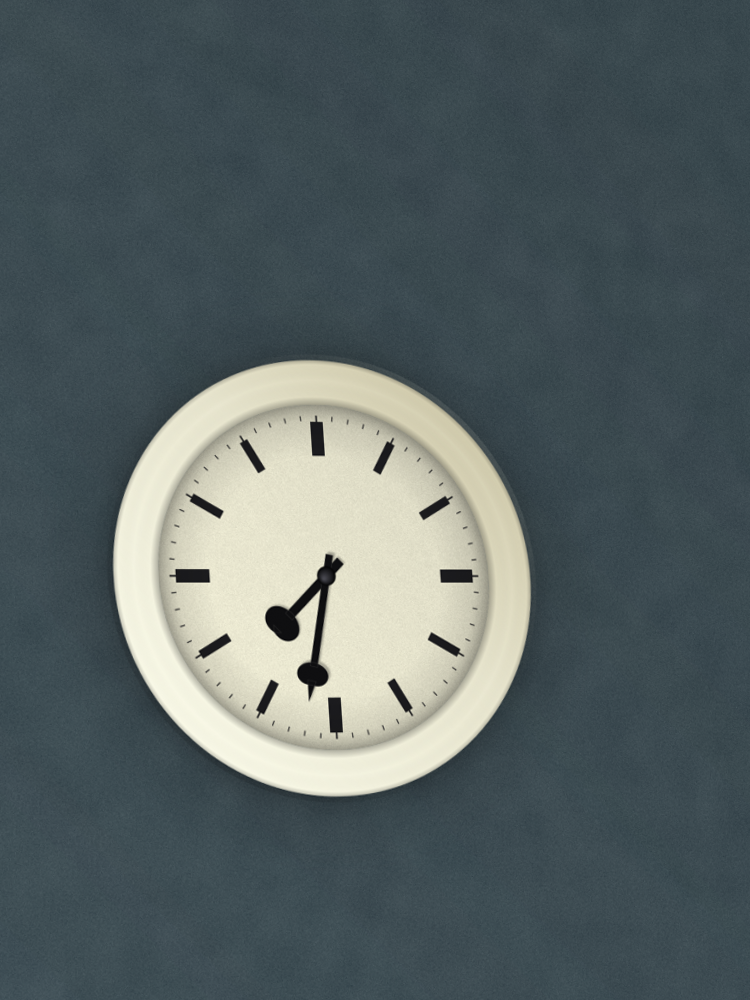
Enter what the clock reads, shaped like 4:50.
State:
7:32
